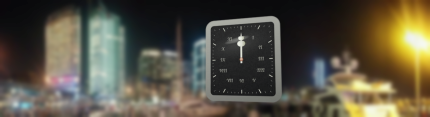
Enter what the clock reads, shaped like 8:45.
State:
12:00
